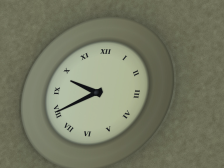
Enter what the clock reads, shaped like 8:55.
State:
9:40
